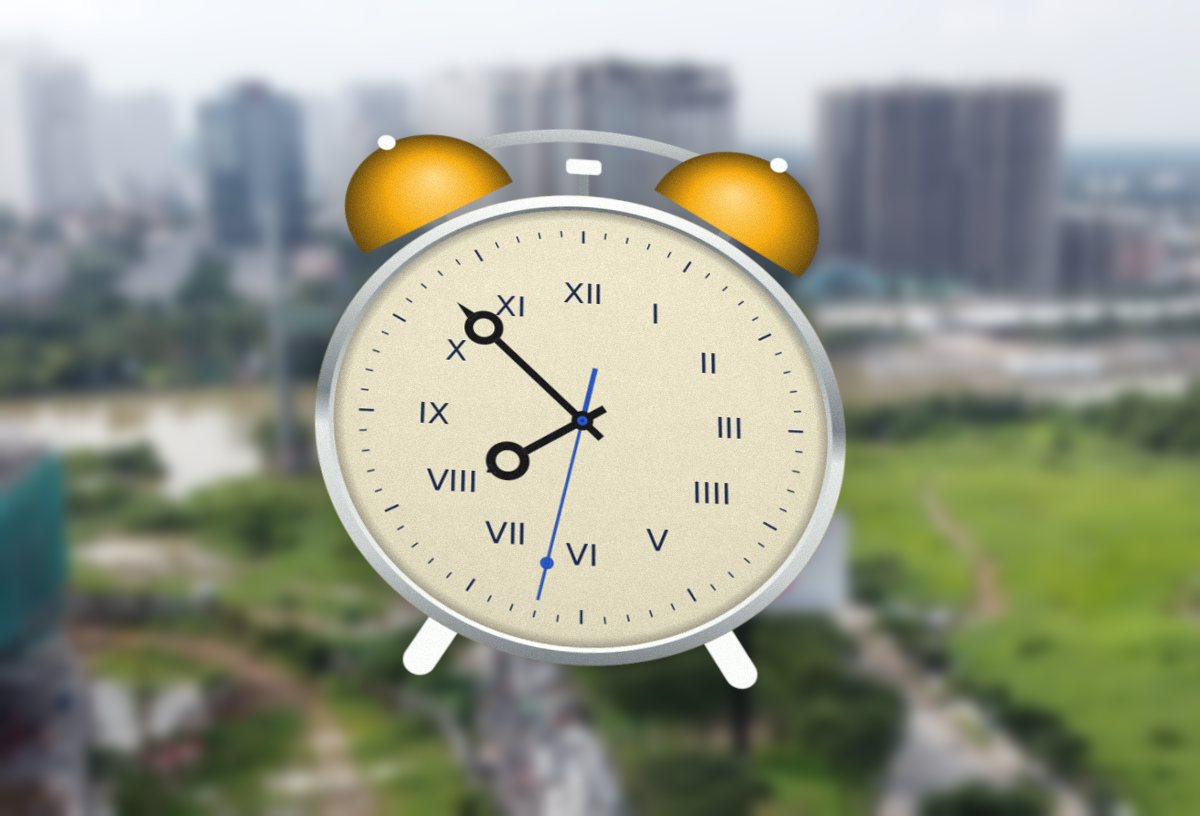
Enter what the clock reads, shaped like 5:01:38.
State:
7:52:32
